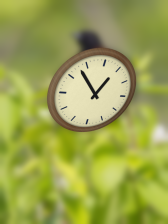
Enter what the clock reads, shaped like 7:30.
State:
12:53
